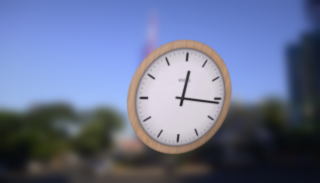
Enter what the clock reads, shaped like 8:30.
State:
12:16
